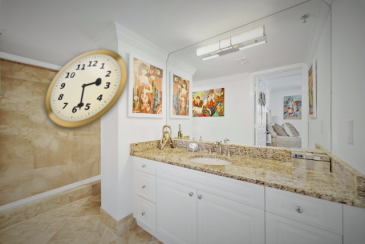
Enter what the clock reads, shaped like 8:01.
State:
2:28
